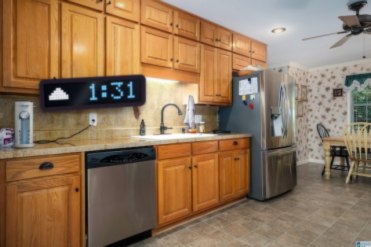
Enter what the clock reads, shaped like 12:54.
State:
1:31
